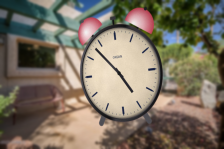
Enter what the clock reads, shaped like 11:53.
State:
4:53
